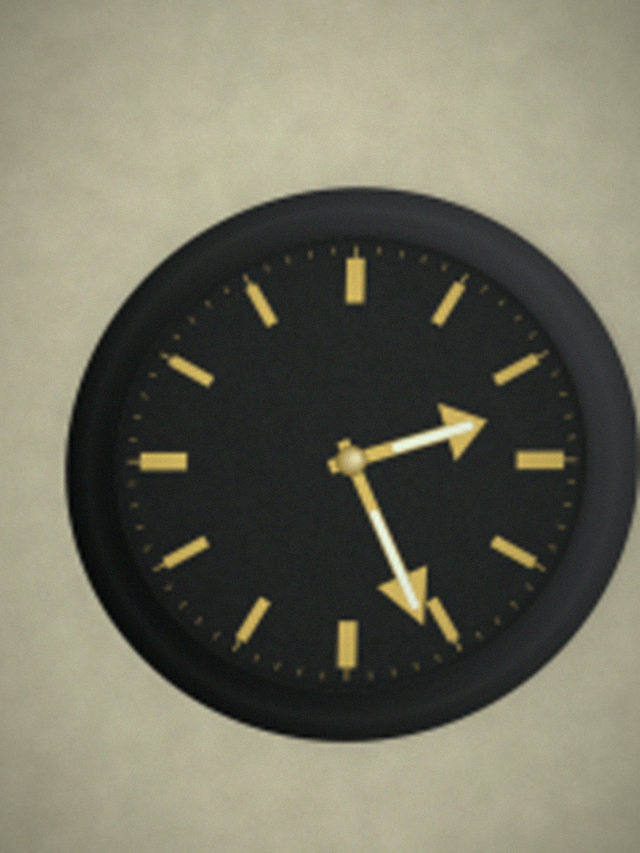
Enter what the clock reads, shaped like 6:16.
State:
2:26
